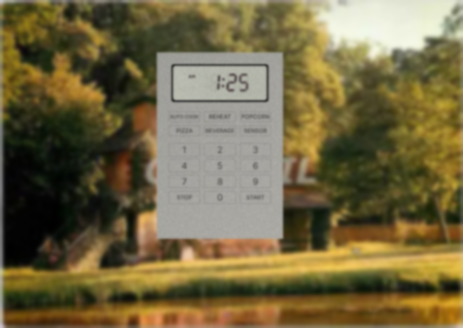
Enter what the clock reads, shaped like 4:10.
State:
1:25
